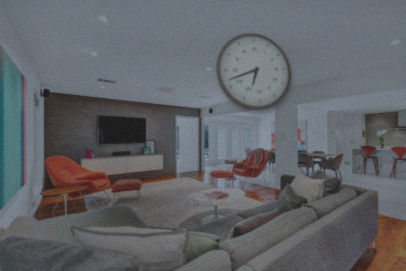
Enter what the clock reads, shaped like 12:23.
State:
6:42
